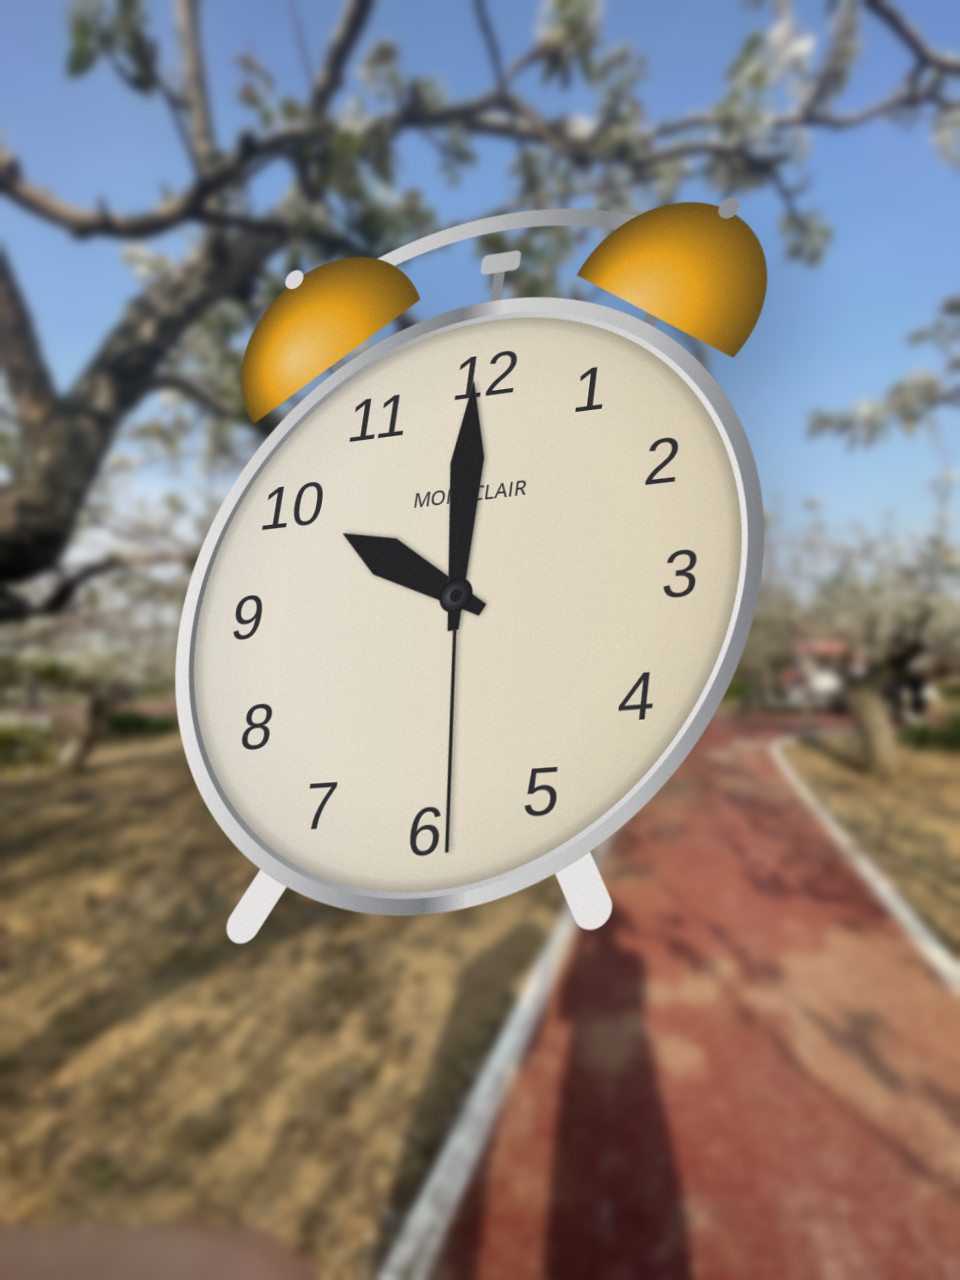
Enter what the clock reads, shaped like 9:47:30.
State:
9:59:29
